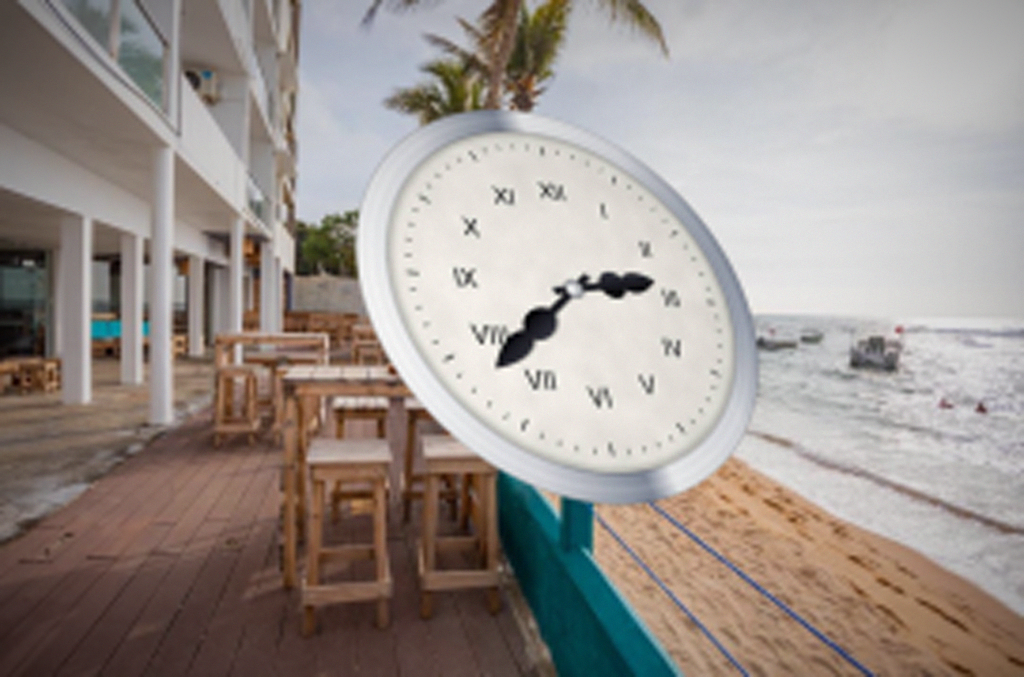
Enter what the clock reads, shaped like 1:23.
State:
2:38
